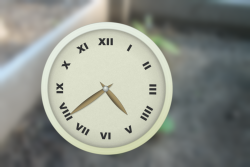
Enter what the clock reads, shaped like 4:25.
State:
4:39
